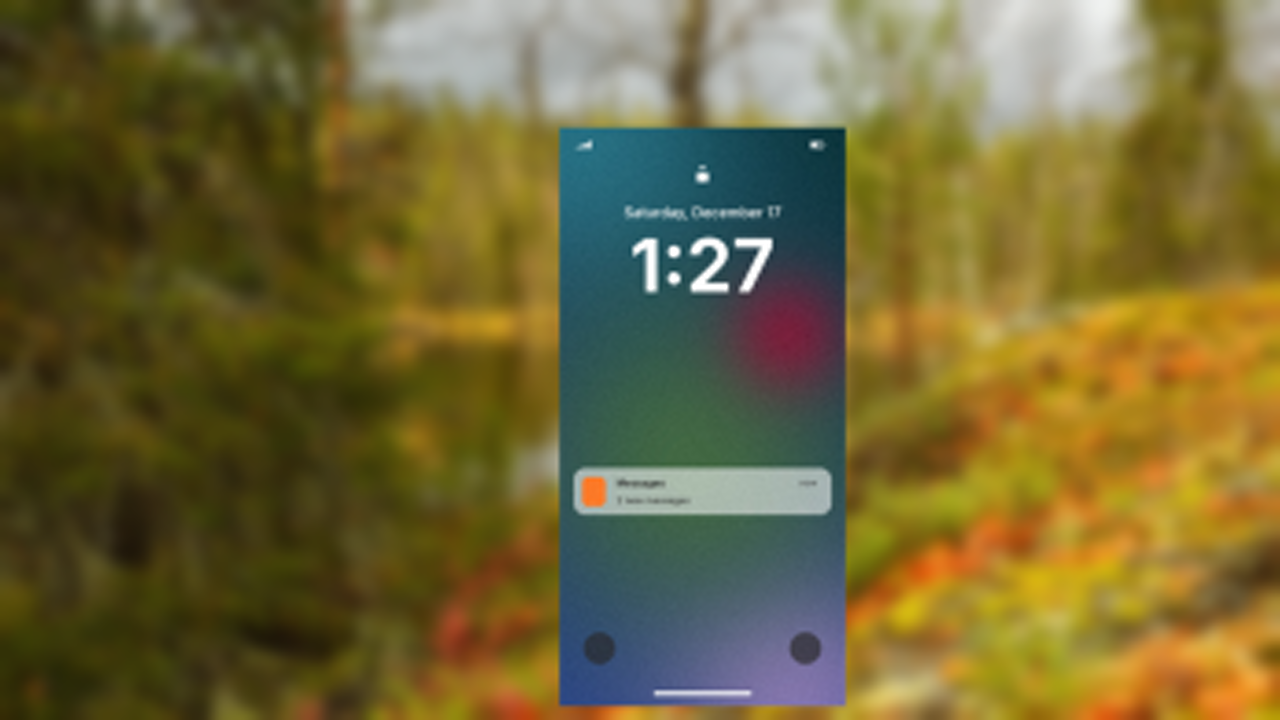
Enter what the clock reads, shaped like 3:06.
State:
1:27
